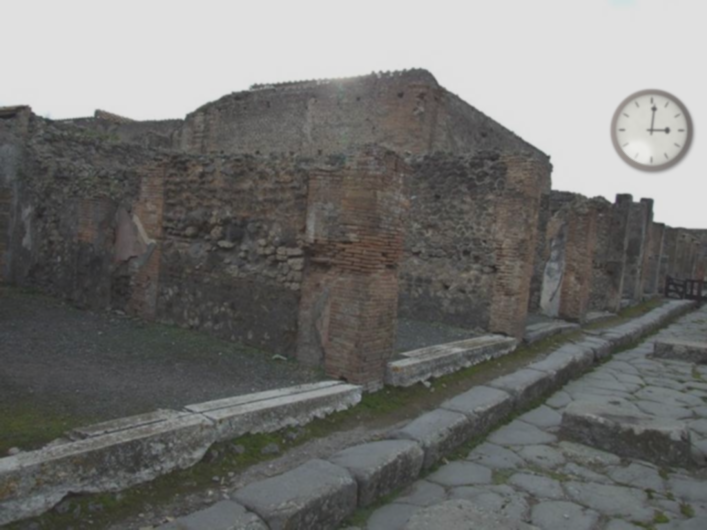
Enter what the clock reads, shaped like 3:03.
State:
3:01
